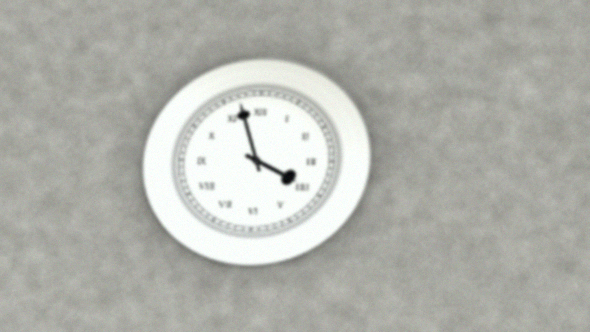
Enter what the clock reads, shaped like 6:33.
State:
3:57
